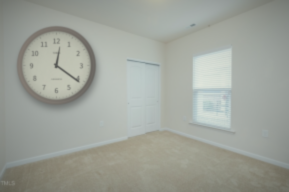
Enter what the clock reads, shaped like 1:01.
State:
12:21
